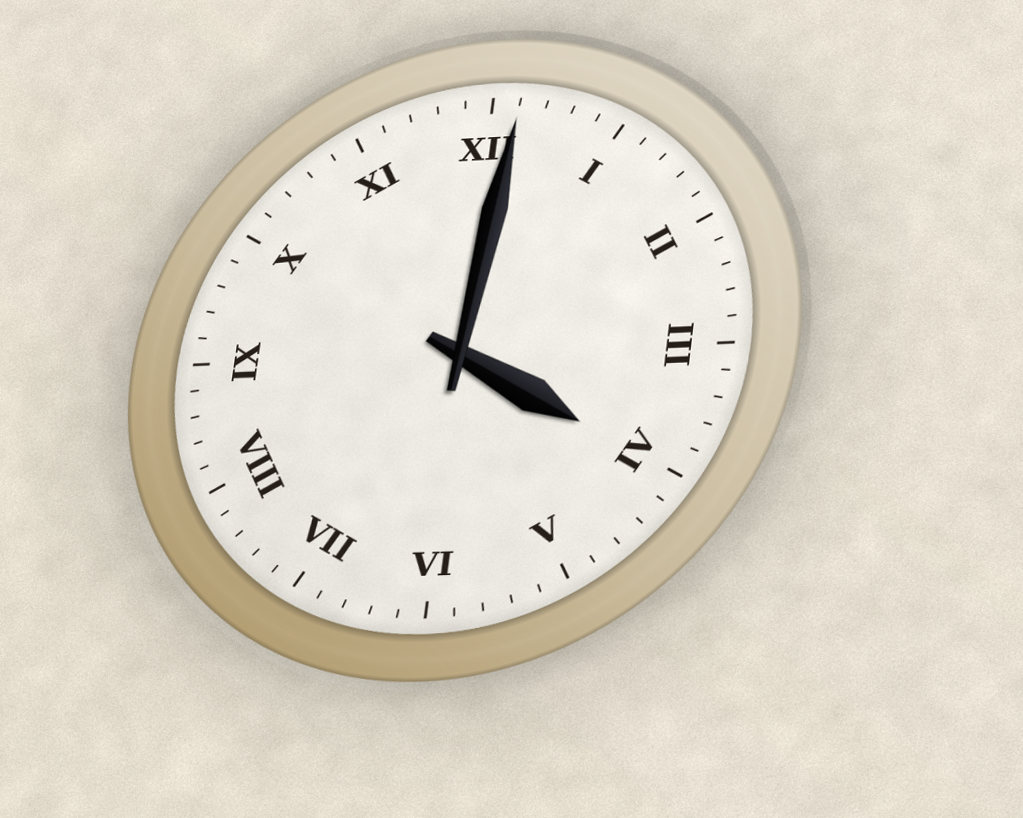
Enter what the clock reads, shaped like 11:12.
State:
4:01
